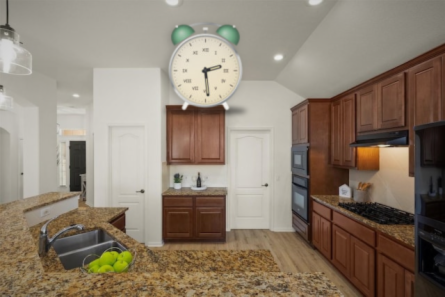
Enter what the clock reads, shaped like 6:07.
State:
2:29
